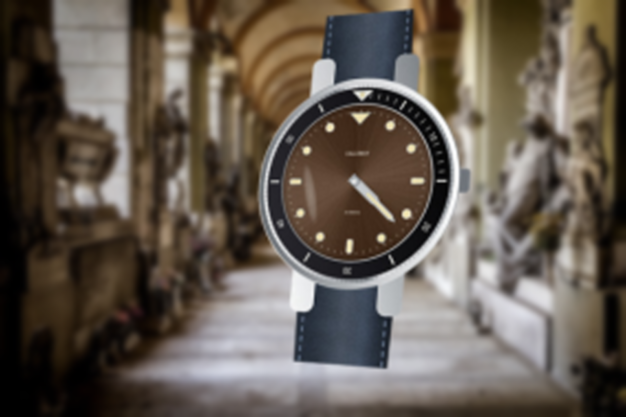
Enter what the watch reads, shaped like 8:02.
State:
4:22
